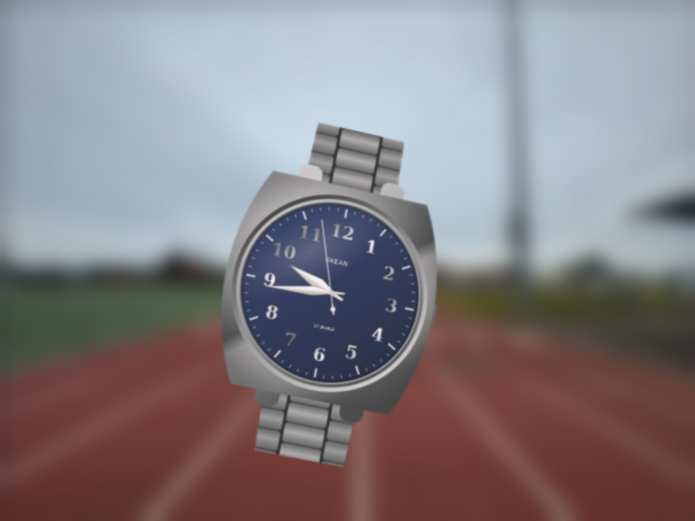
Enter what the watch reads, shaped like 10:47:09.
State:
9:43:57
